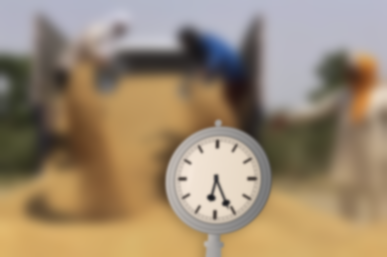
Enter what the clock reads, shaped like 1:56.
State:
6:26
